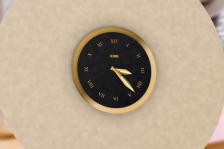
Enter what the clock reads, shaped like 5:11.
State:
3:23
